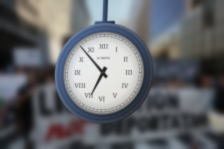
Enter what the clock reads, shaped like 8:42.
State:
6:53
